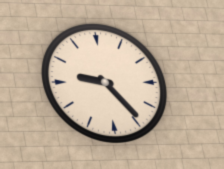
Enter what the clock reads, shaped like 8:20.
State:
9:24
